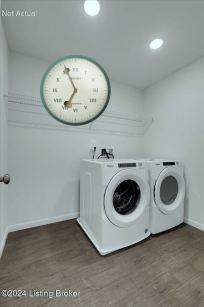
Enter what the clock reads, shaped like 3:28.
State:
6:56
